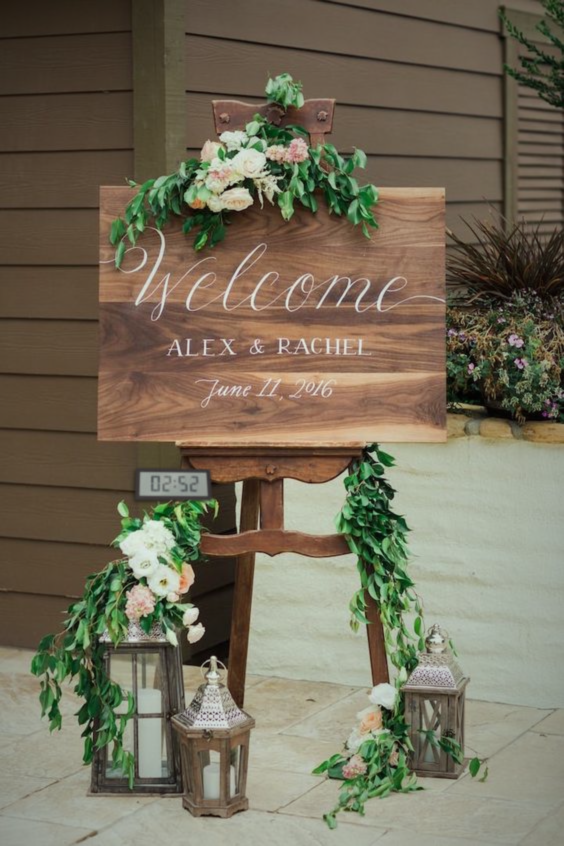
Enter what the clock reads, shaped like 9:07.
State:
2:52
